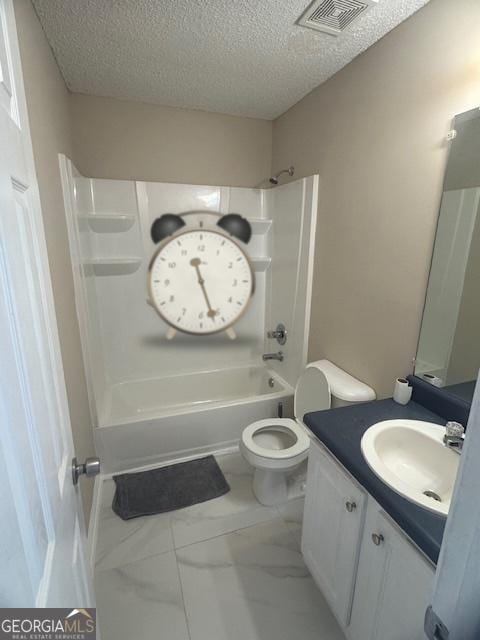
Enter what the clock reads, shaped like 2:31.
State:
11:27
